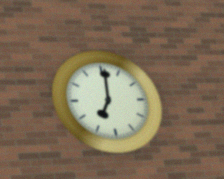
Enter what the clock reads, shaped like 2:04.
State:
7:01
